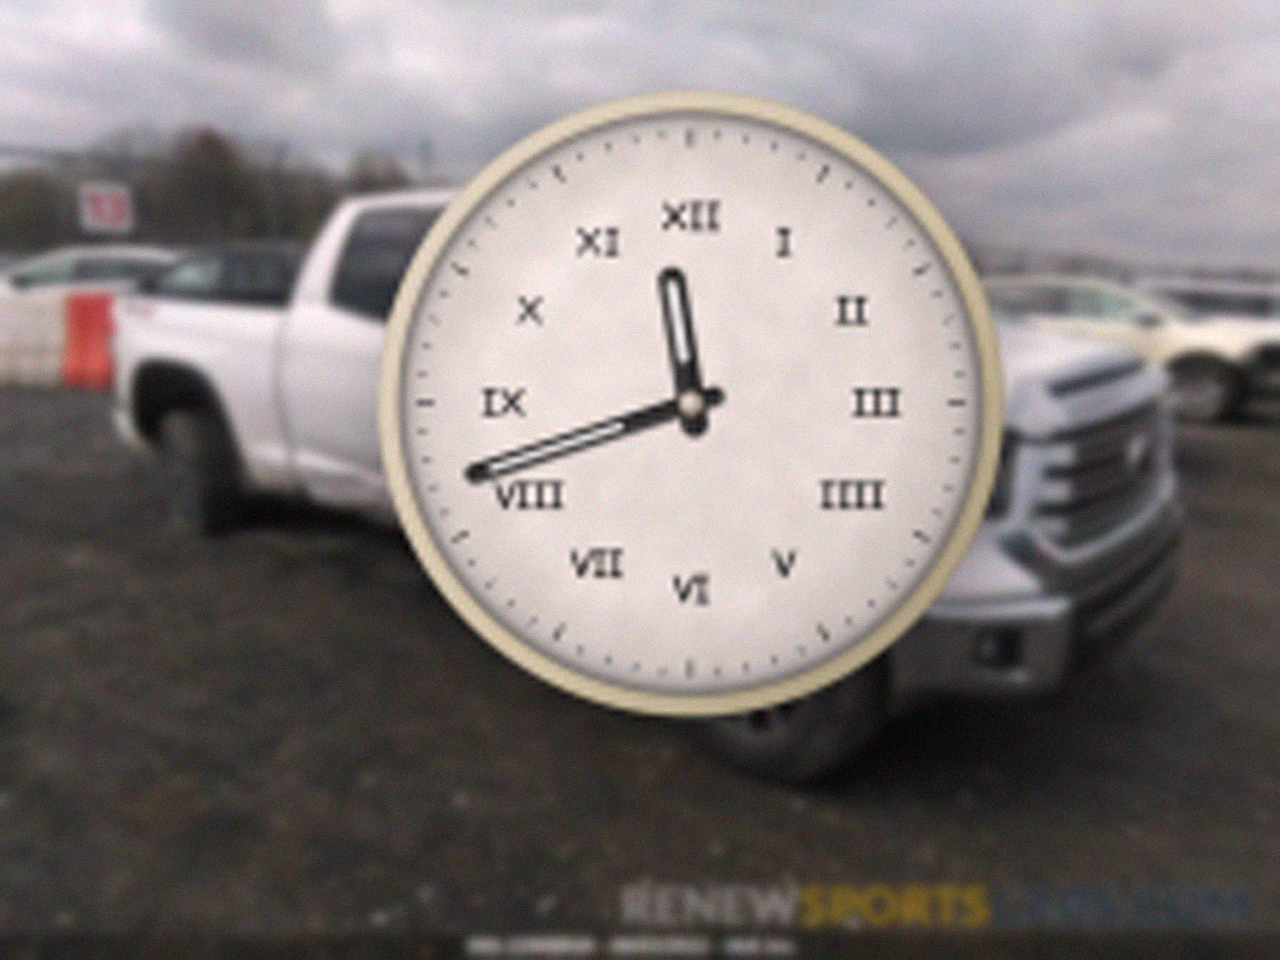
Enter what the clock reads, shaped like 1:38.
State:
11:42
